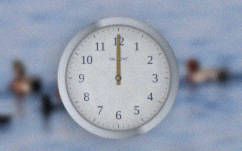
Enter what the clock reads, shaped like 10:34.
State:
12:00
